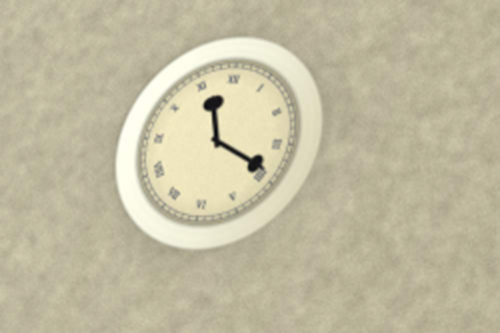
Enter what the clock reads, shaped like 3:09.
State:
11:19
